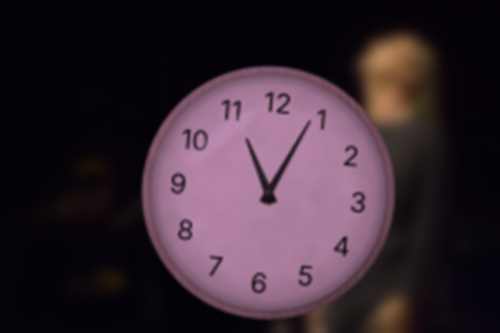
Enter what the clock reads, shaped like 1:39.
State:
11:04
